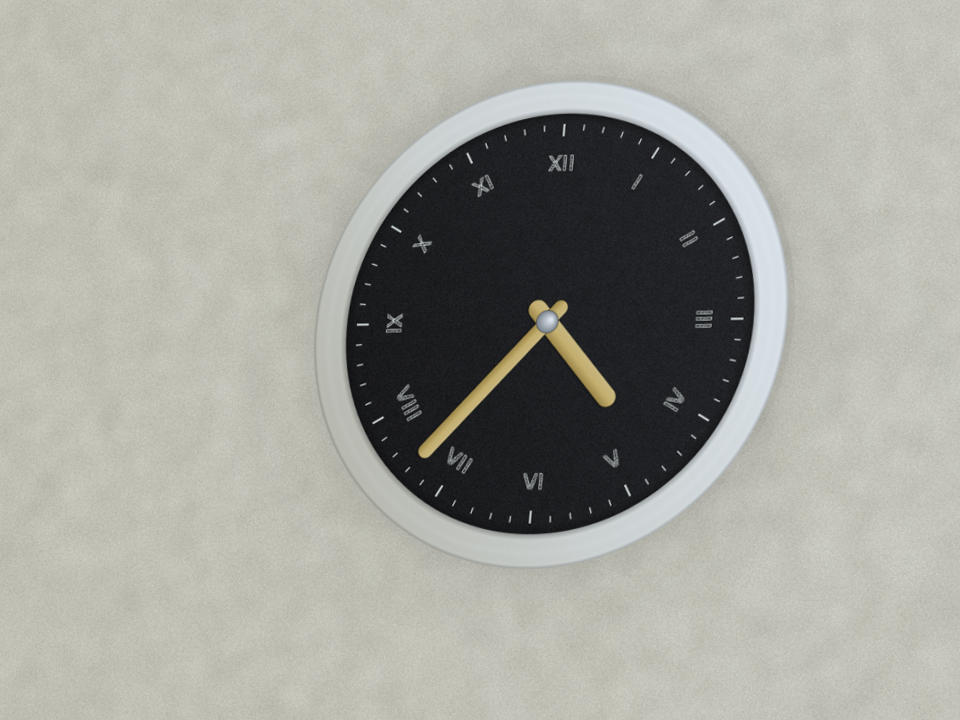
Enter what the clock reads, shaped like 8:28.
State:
4:37
